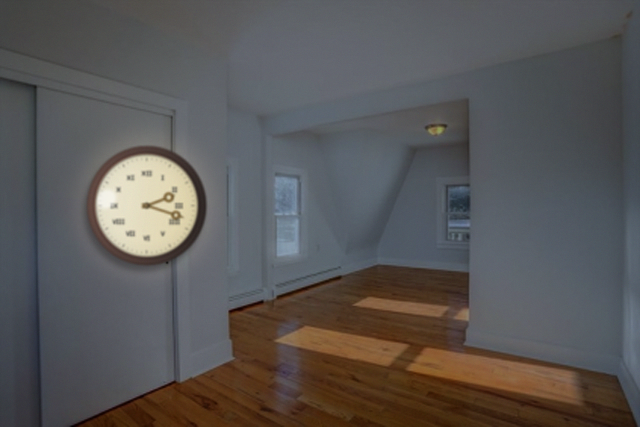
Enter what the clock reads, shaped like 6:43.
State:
2:18
